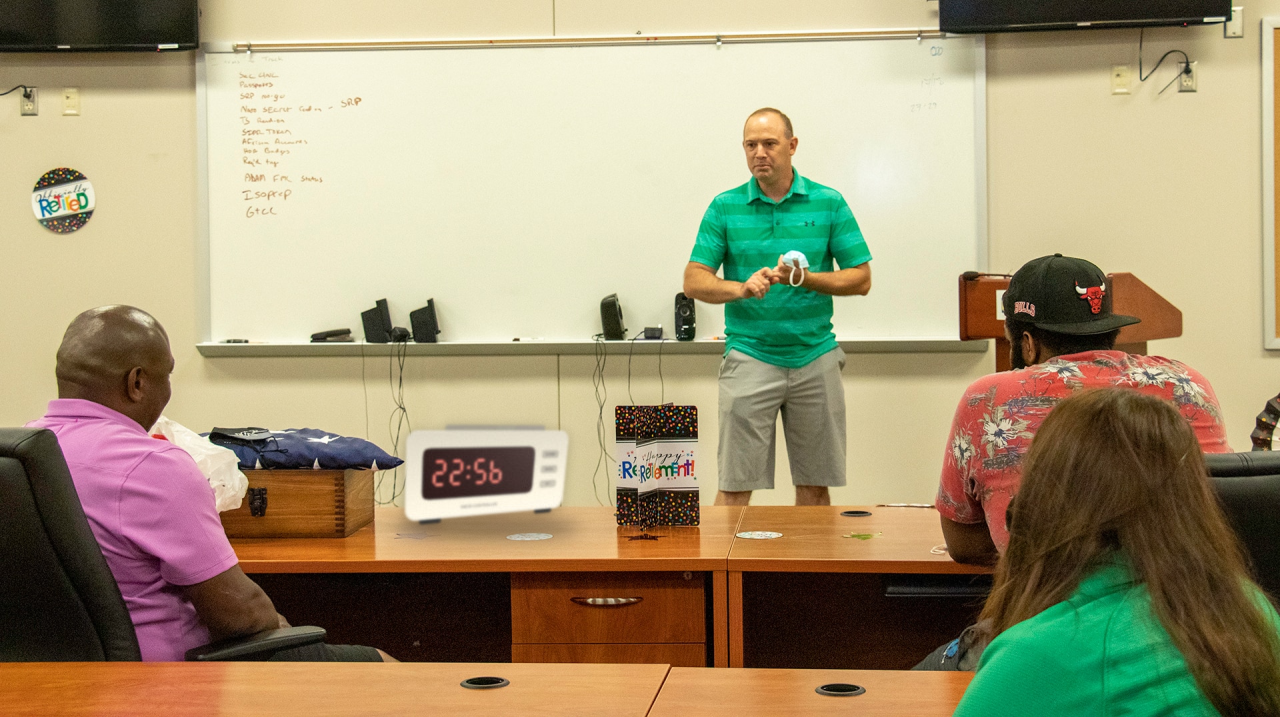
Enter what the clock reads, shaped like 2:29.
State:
22:56
